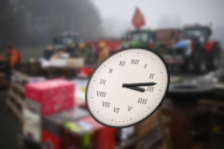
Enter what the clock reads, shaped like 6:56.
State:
3:13
